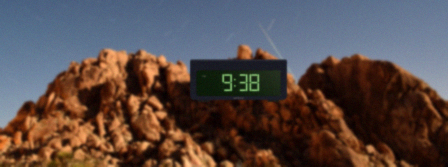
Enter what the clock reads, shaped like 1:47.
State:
9:38
